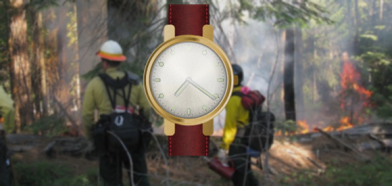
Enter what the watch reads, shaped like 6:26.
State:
7:21
